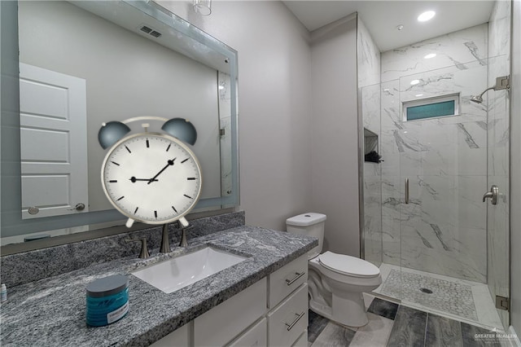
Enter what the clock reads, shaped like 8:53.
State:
9:08
